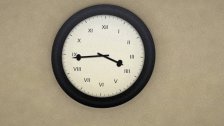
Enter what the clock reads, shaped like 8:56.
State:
3:44
